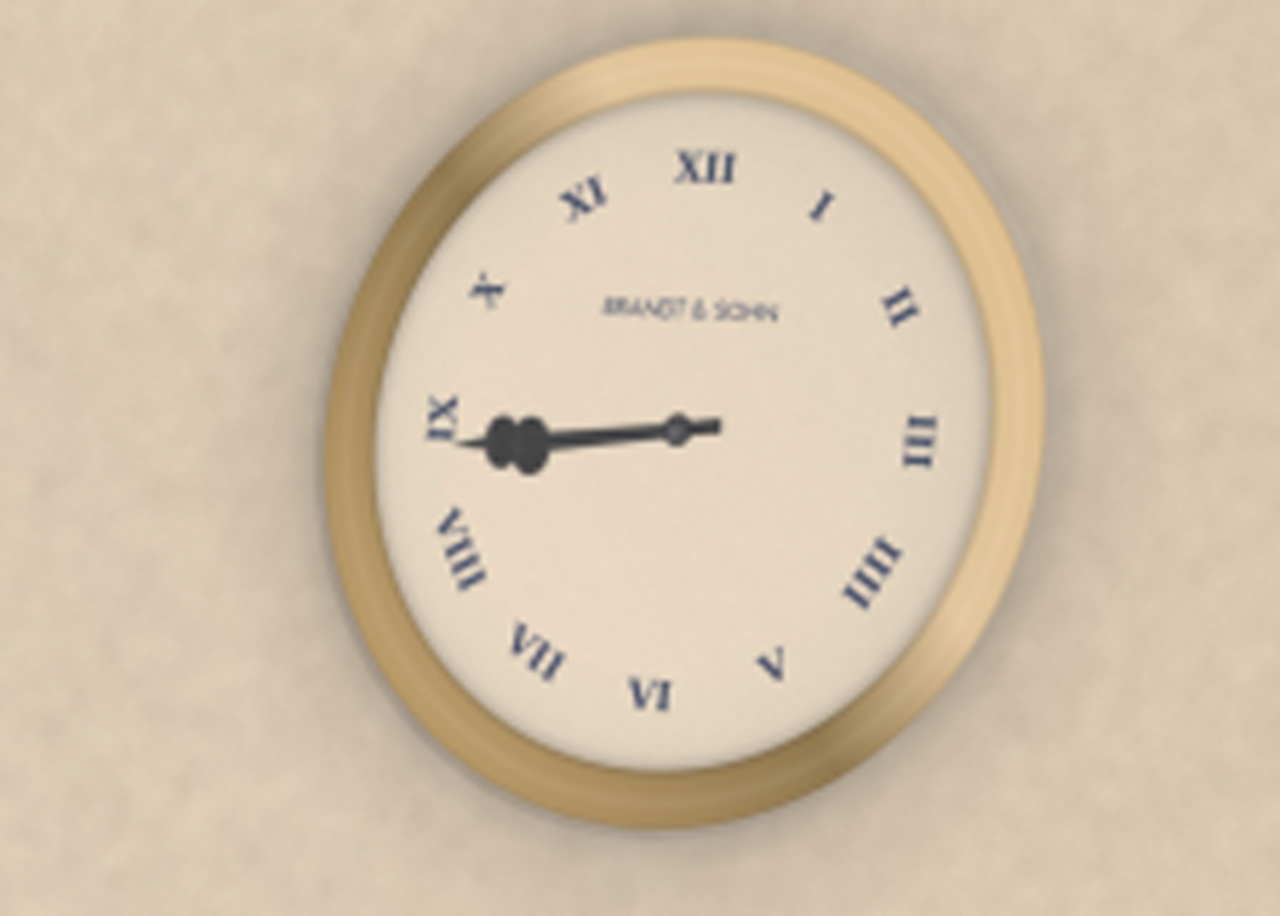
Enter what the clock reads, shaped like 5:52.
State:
8:44
